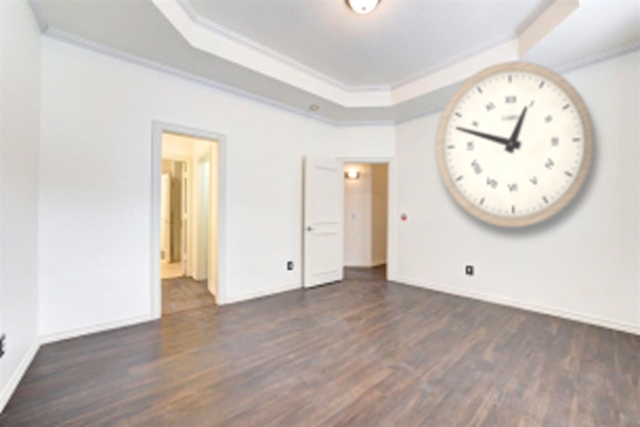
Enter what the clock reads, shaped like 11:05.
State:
12:48
